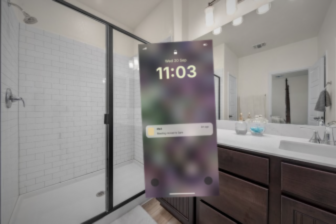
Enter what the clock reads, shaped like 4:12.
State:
11:03
